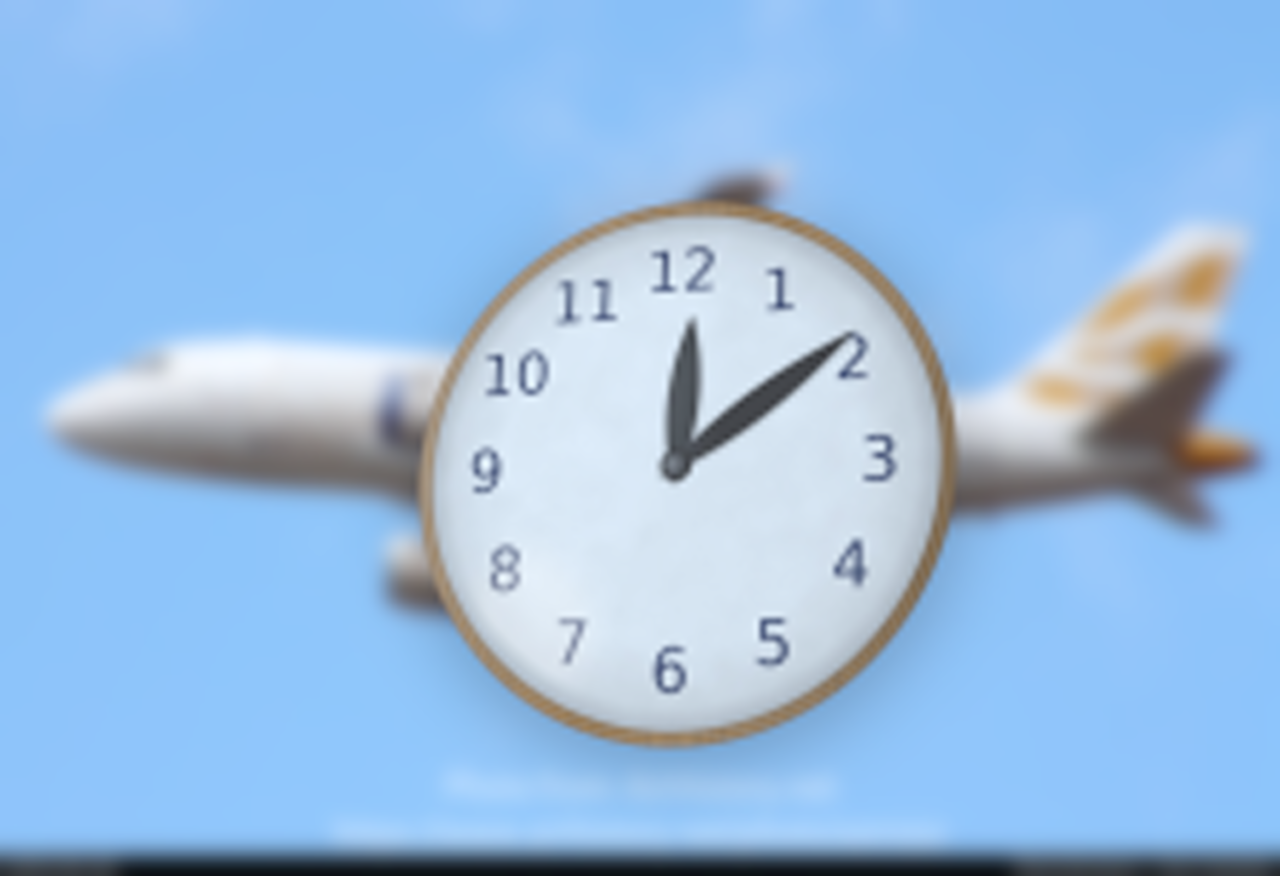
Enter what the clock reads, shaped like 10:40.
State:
12:09
